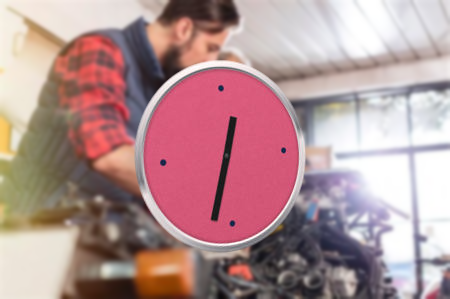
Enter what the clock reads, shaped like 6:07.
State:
12:33
